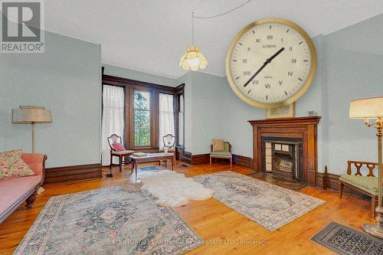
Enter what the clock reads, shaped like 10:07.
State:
1:37
